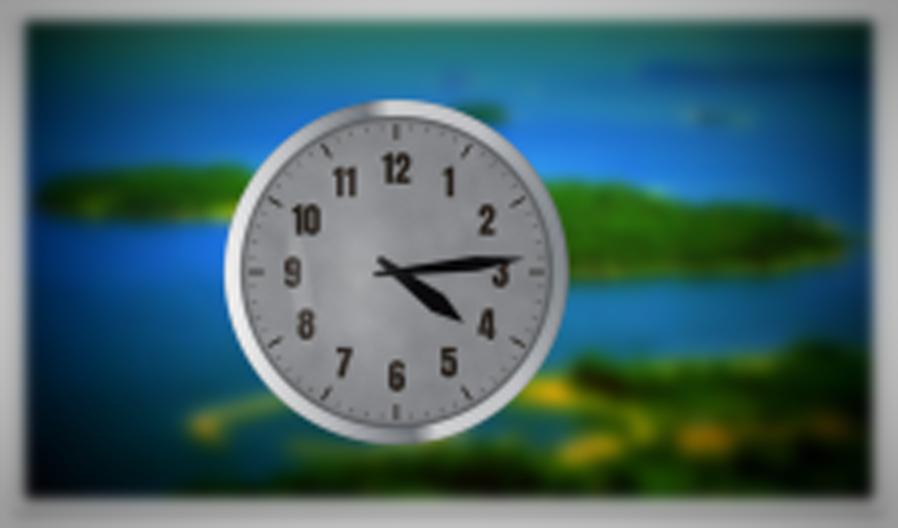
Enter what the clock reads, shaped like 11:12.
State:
4:14
